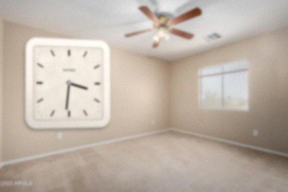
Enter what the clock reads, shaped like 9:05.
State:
3:31
